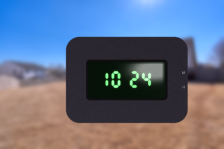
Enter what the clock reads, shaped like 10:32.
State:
10:24
